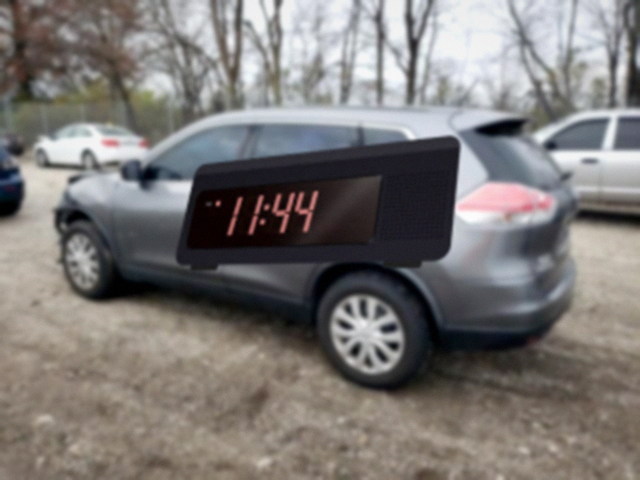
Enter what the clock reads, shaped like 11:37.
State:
11:44
